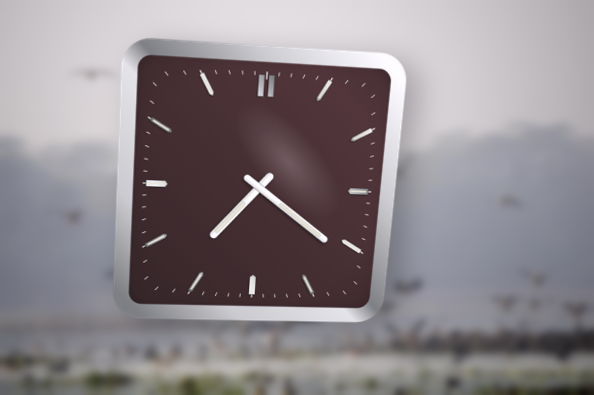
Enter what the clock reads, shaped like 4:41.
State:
7:21
